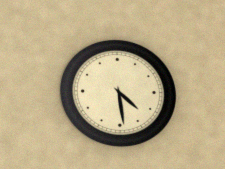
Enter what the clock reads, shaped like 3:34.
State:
4:29
